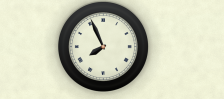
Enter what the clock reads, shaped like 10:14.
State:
7:56
